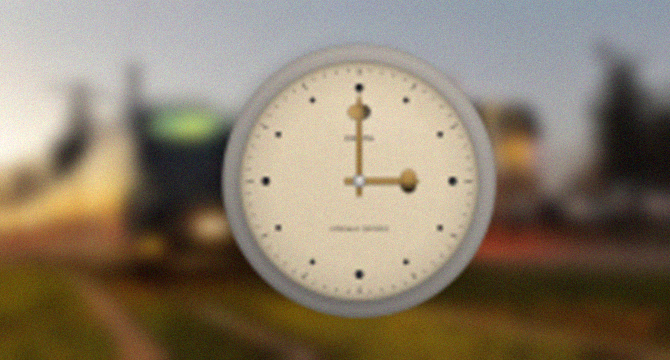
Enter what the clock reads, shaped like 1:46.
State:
3:00
